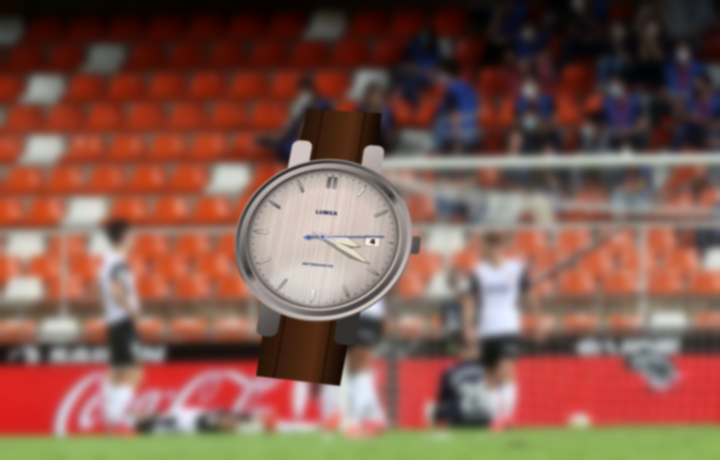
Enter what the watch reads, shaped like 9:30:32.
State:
3:19:14
